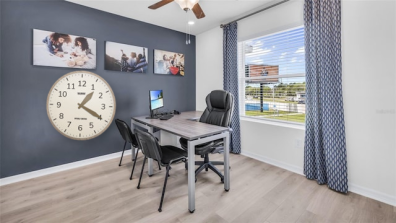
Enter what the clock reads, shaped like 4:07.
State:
1:20
